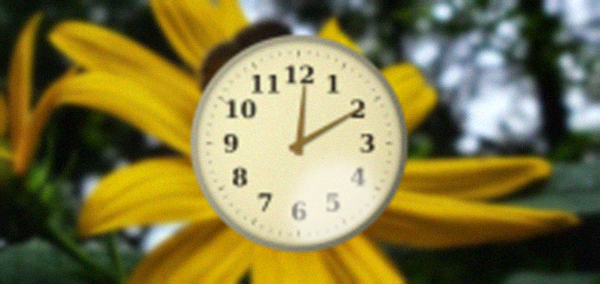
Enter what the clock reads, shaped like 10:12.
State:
12:10
